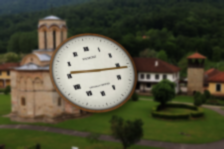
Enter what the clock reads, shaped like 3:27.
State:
9:16
